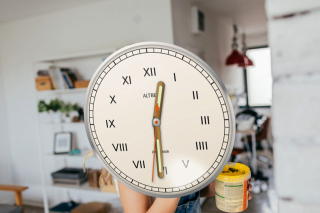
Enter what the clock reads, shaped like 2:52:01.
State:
12:30:32
